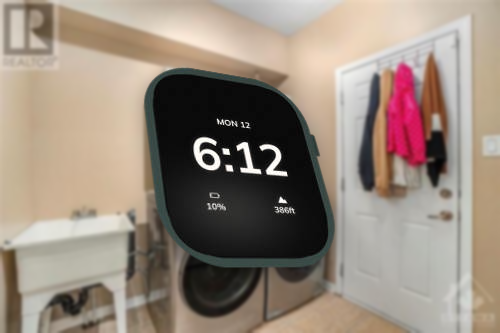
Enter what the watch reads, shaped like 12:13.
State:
6:12
